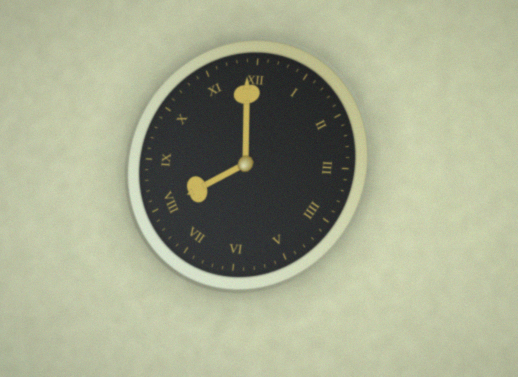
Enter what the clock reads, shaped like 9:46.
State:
7:59
